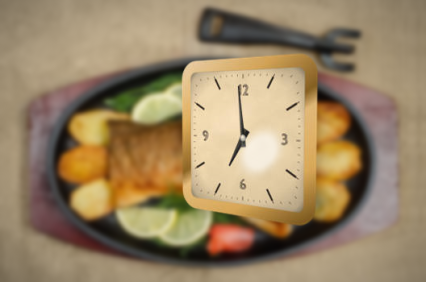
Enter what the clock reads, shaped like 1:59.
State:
6:59
